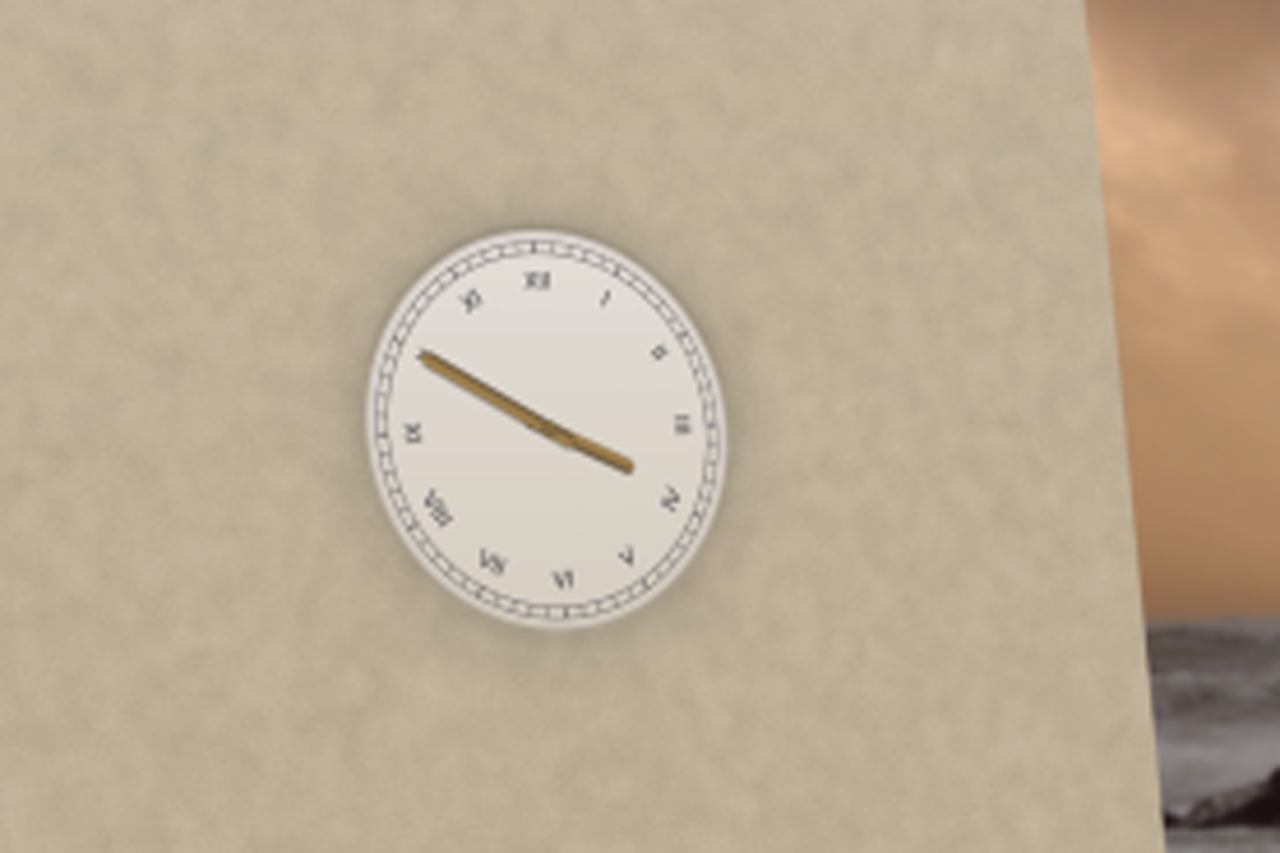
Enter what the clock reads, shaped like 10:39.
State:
3:50
